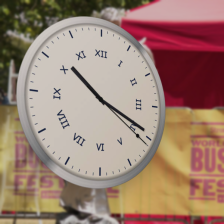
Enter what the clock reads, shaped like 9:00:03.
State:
10:19:21
